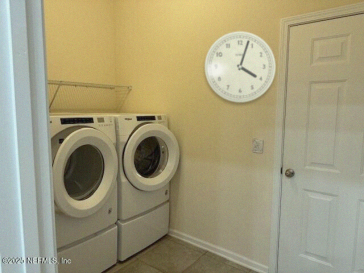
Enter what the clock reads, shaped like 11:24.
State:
4:03
